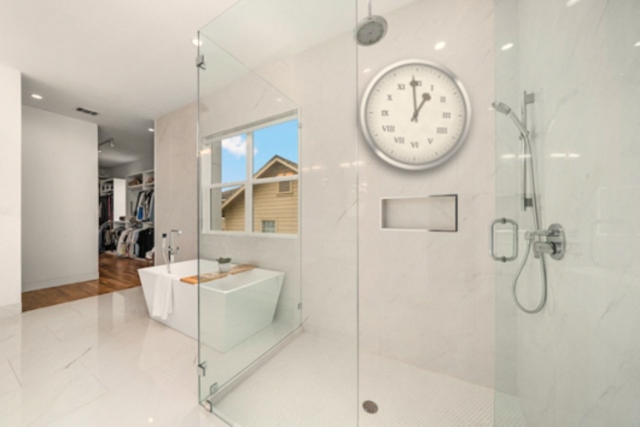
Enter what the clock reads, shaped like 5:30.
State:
12:59
